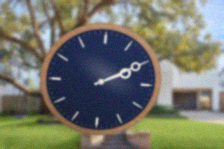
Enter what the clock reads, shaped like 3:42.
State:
2:10
